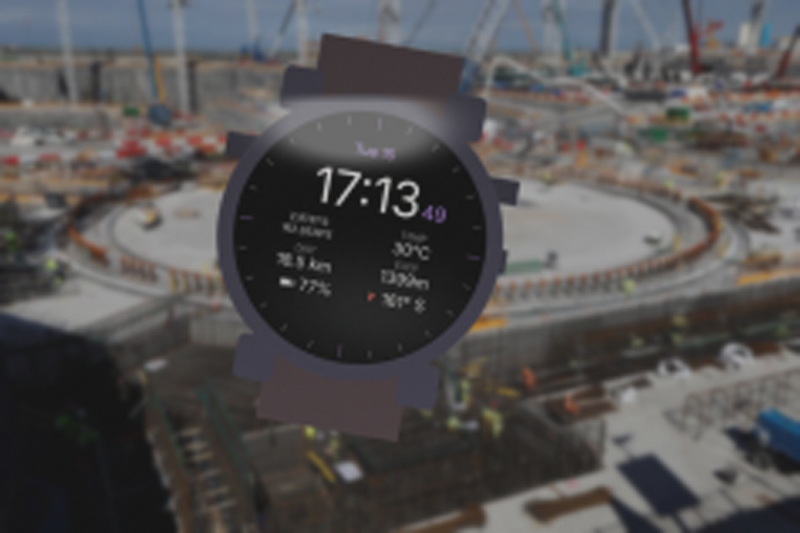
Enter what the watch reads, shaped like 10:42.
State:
17:13
